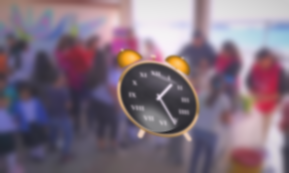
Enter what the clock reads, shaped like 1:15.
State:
1:26
